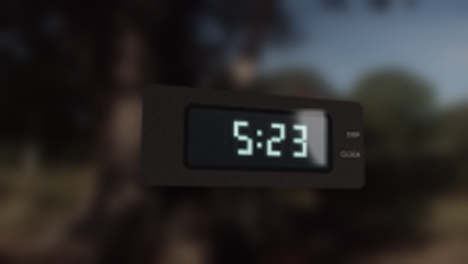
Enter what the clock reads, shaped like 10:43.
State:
5:23
